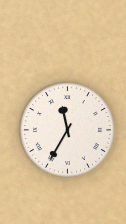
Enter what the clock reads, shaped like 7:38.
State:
11:35
